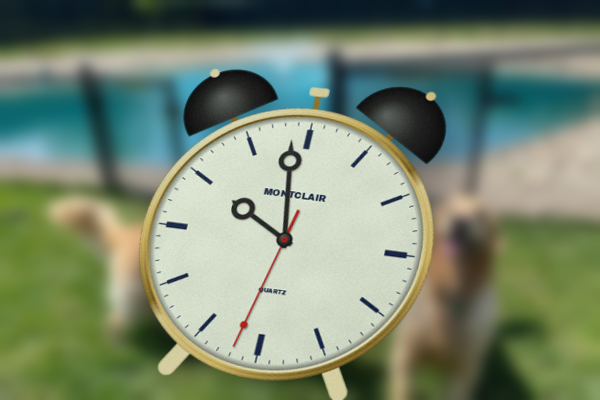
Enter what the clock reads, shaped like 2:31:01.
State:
9:58:32
